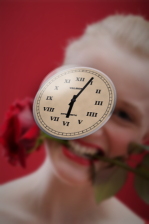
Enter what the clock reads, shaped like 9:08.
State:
6:04
